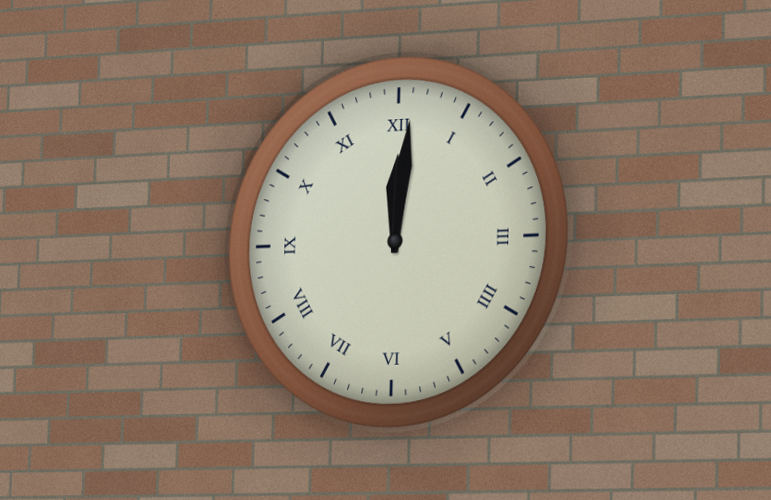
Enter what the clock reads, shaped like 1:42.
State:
12:01
